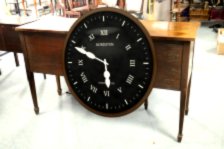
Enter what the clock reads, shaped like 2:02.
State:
5:49
